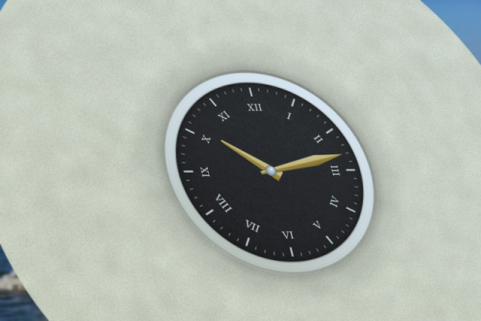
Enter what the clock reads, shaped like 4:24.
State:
10:13
